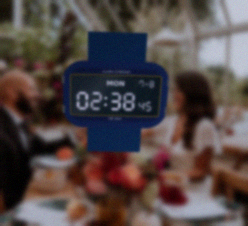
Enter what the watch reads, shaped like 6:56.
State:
2:38
